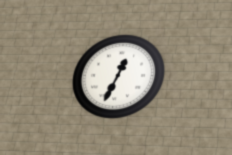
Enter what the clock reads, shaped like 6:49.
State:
12:33
